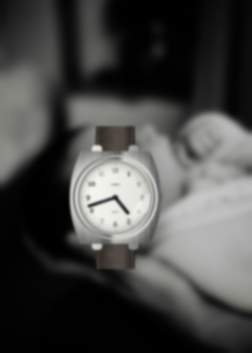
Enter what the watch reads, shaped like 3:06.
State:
4:42
